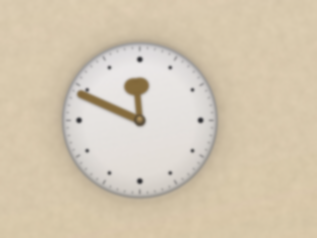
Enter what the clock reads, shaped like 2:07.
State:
11:49
